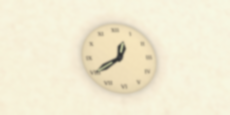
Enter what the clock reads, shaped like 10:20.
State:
12:40
